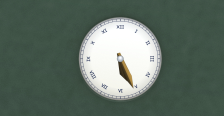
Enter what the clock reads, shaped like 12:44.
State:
5:26
